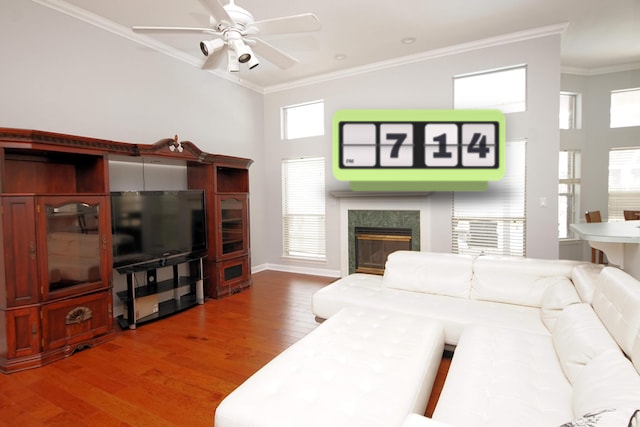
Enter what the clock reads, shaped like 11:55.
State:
7:14
